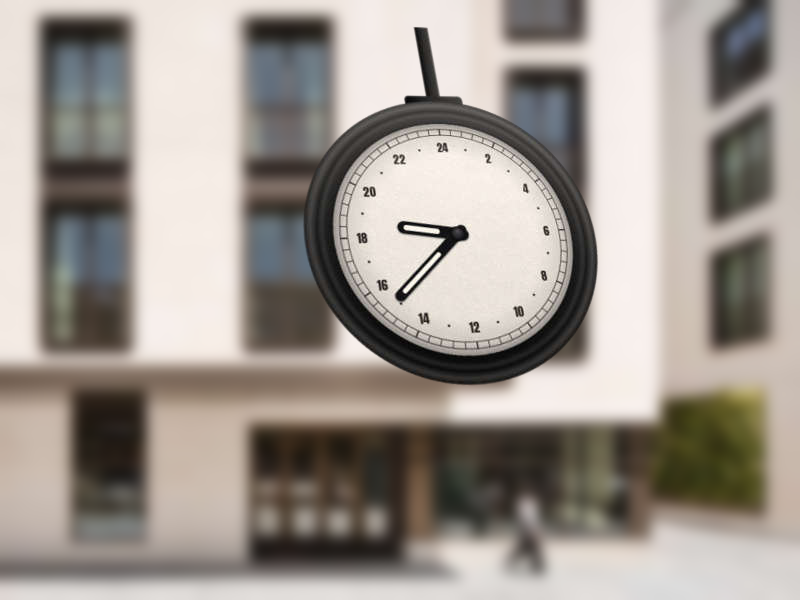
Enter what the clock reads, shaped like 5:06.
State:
18:38
